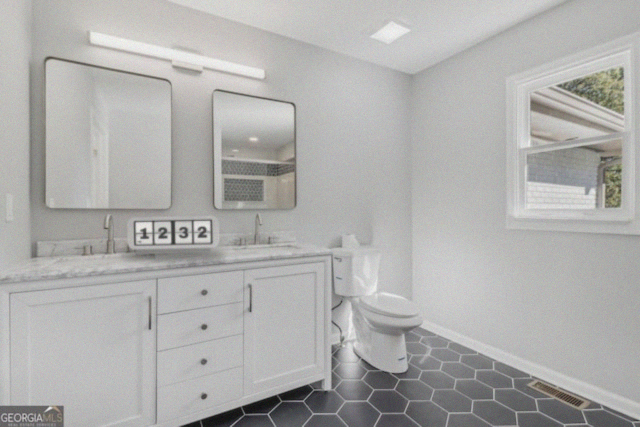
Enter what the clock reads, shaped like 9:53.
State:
12:32
